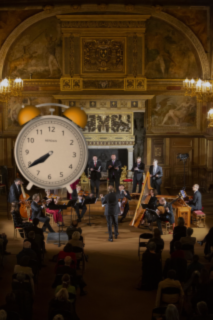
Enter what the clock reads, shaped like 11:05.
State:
7:39
